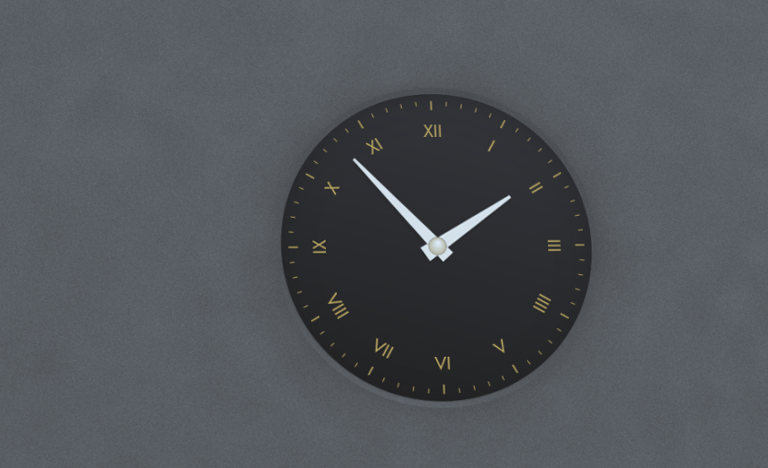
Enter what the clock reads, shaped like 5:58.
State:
1:53
